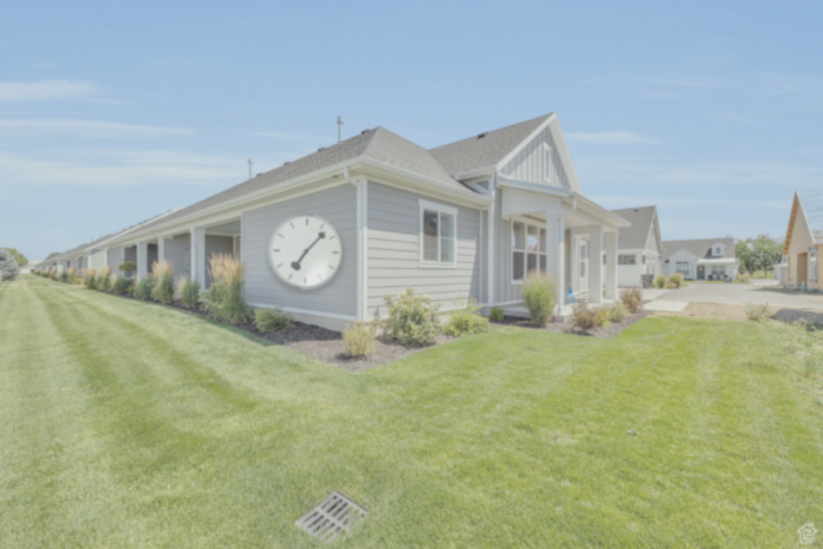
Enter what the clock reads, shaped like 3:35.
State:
7:07
